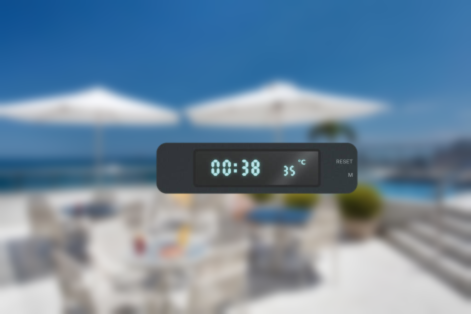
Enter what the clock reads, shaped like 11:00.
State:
0:38
